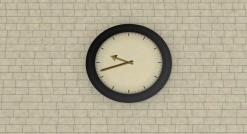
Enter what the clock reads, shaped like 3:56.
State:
9:42
